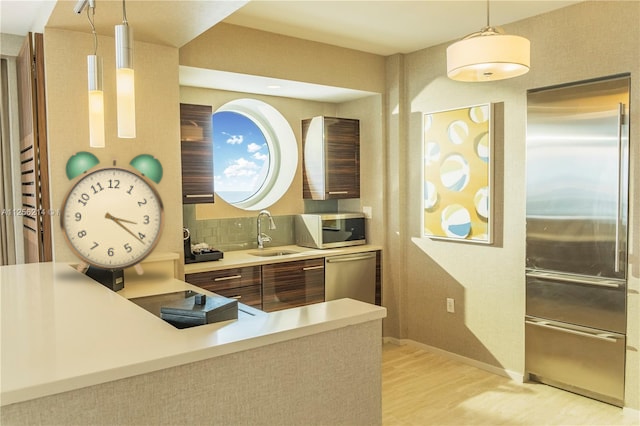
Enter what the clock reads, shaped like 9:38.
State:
3:21
